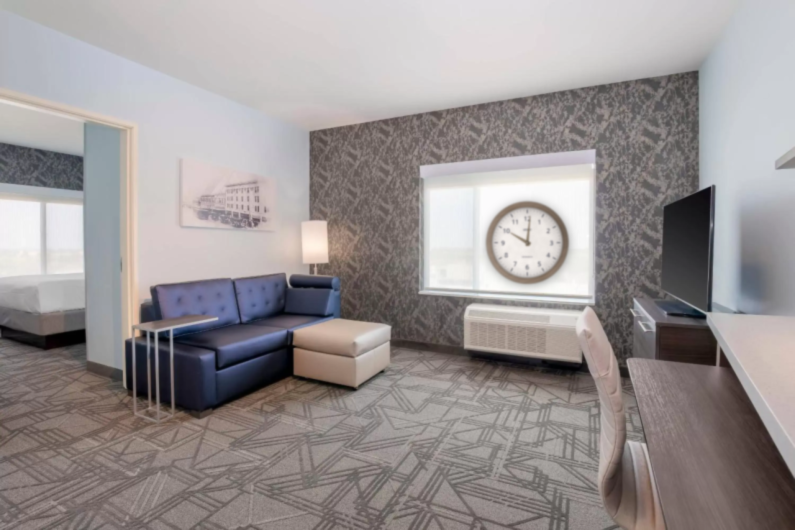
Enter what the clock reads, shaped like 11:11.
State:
10:01
